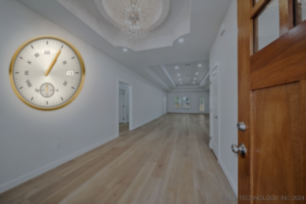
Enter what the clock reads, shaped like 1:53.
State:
1:05
